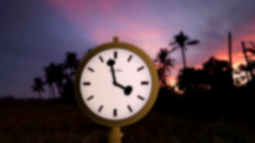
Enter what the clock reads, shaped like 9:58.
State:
3:58
